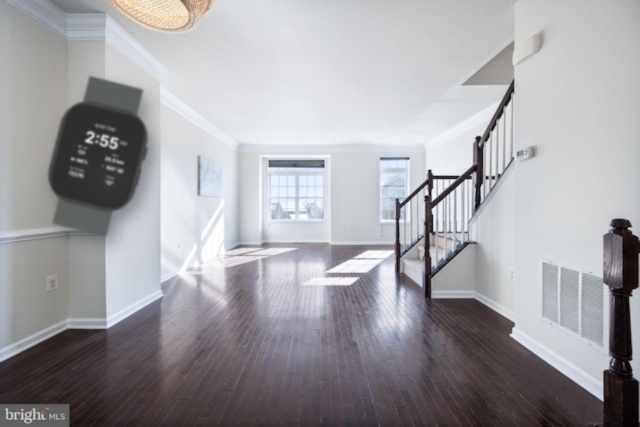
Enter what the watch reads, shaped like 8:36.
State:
2:55
